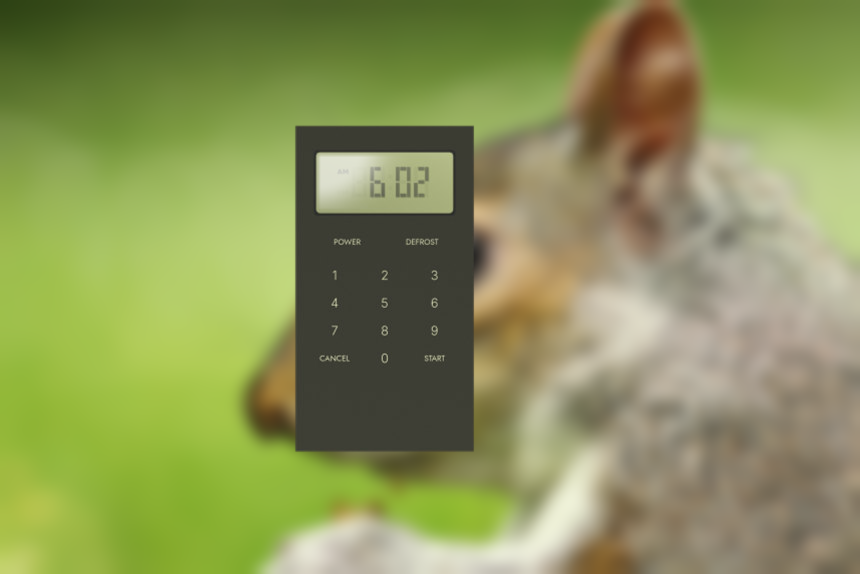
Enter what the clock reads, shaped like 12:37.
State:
6:02
